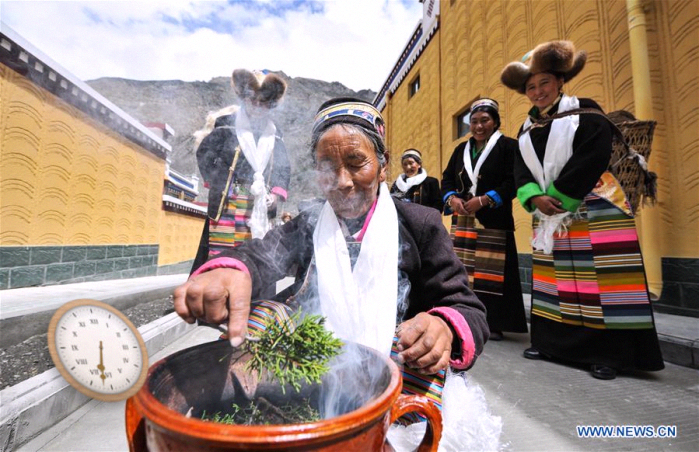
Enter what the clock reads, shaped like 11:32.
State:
6:32
